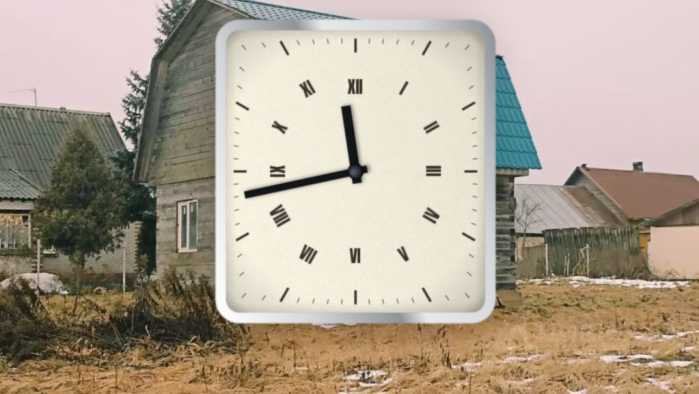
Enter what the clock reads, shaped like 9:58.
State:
11:43
